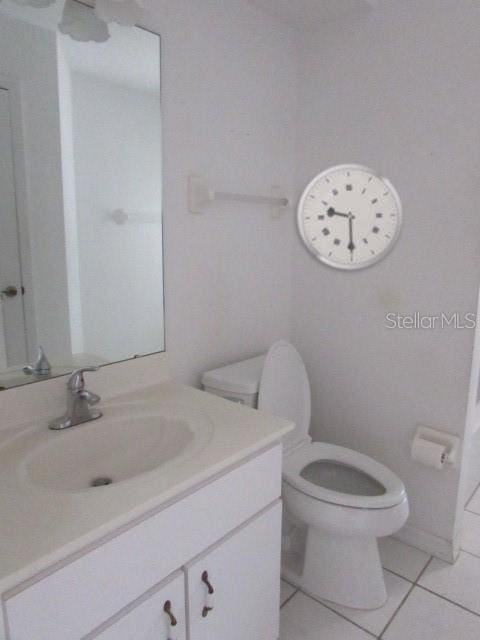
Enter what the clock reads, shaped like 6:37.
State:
9:30
